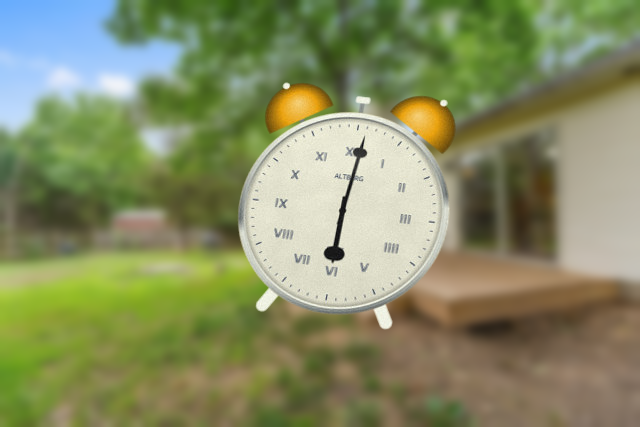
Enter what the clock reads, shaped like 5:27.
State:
6:01
